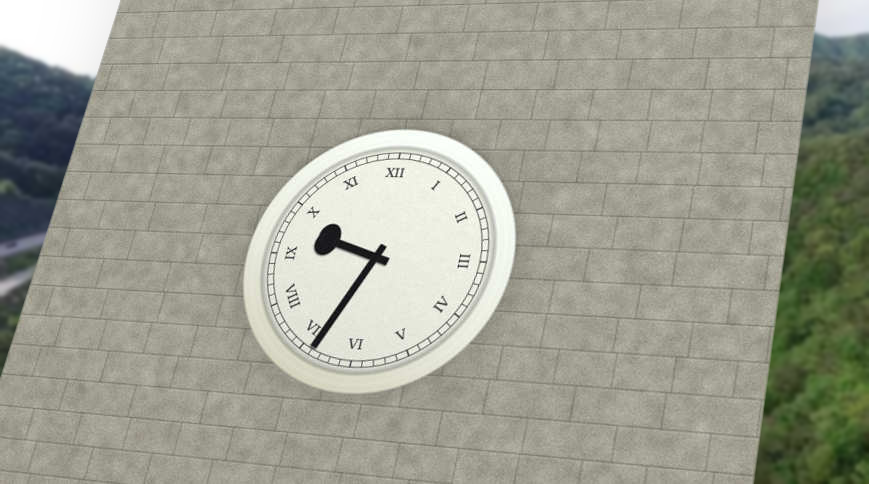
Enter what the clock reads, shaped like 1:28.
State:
9:34
